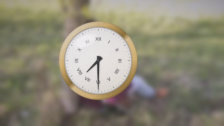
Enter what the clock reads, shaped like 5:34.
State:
7:30
